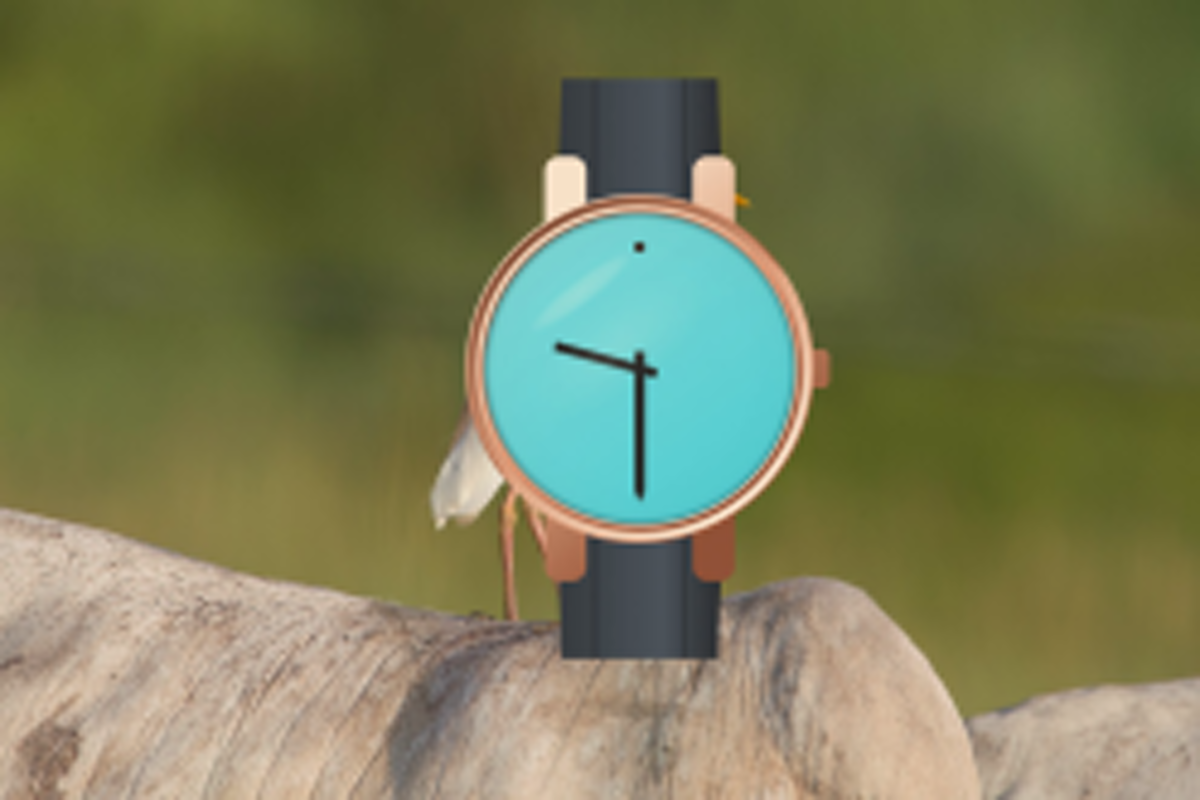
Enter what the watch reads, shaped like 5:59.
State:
9:30
